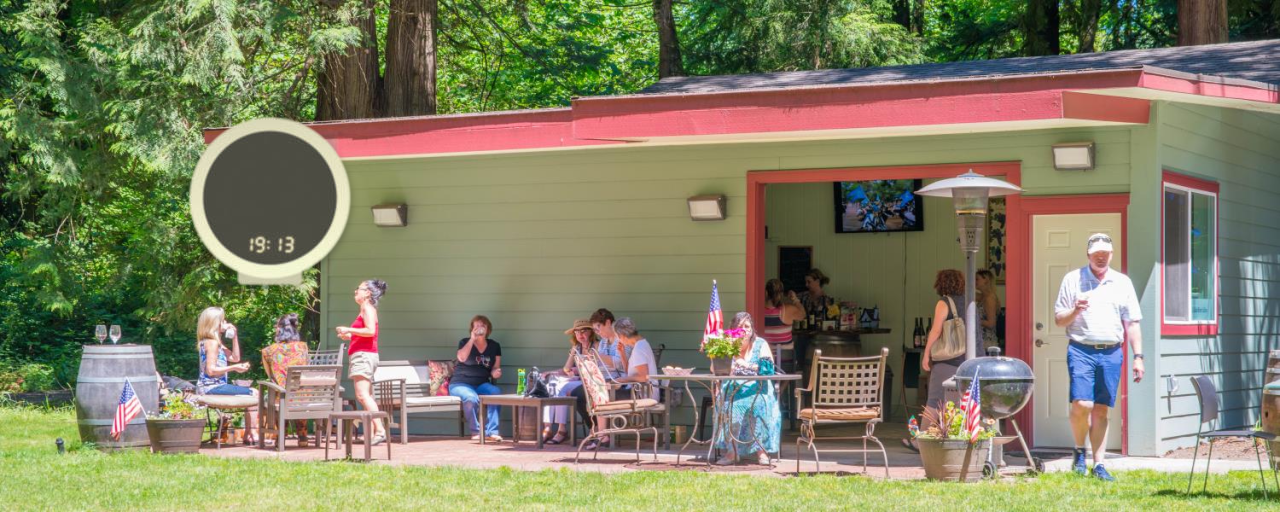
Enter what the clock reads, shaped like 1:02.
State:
19:13
